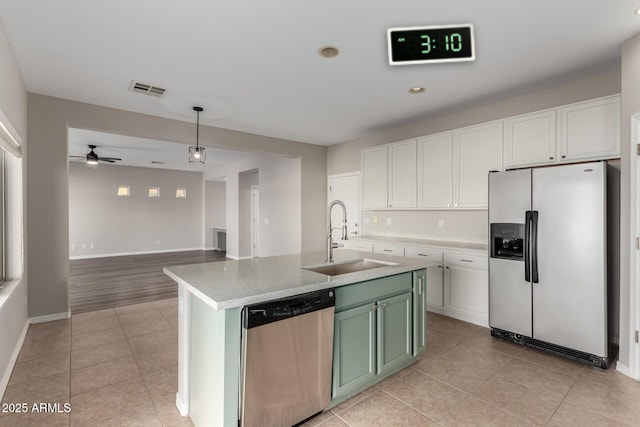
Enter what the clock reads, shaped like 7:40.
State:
3:10
